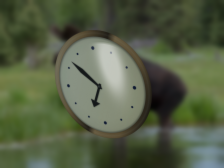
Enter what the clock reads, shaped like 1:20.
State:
6:52
